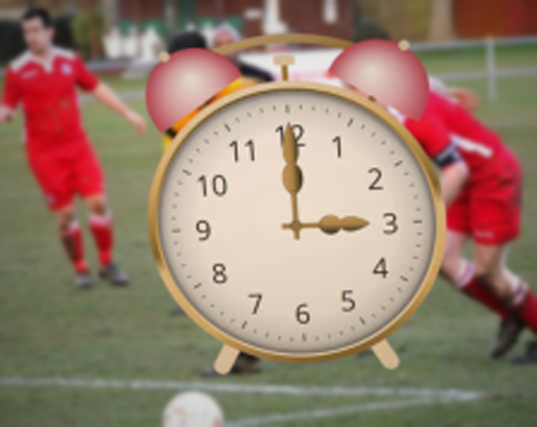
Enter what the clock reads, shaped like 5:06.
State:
3:00
